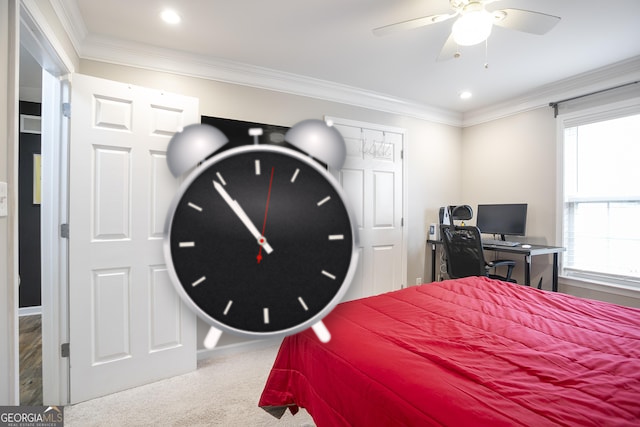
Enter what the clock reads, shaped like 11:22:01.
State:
10:54:02
